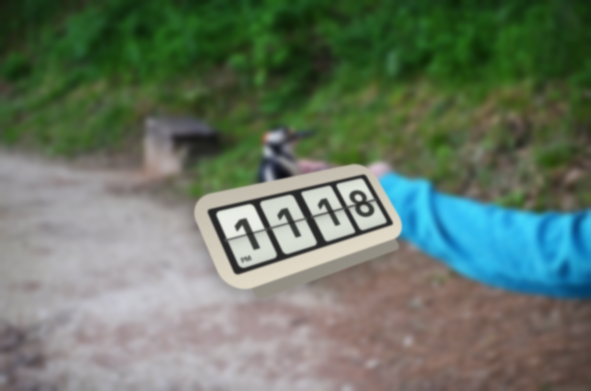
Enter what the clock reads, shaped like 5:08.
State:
11:18
